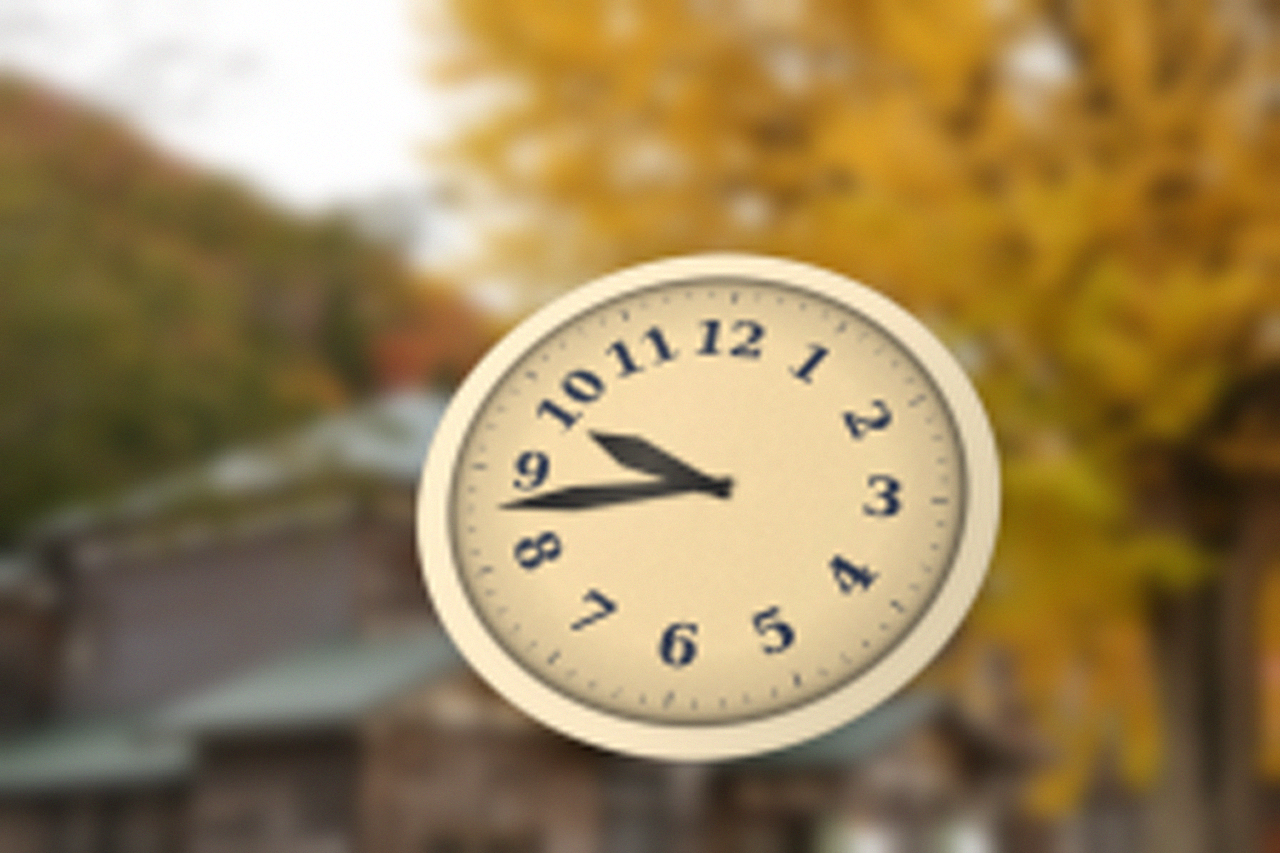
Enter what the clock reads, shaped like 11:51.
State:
9:43
